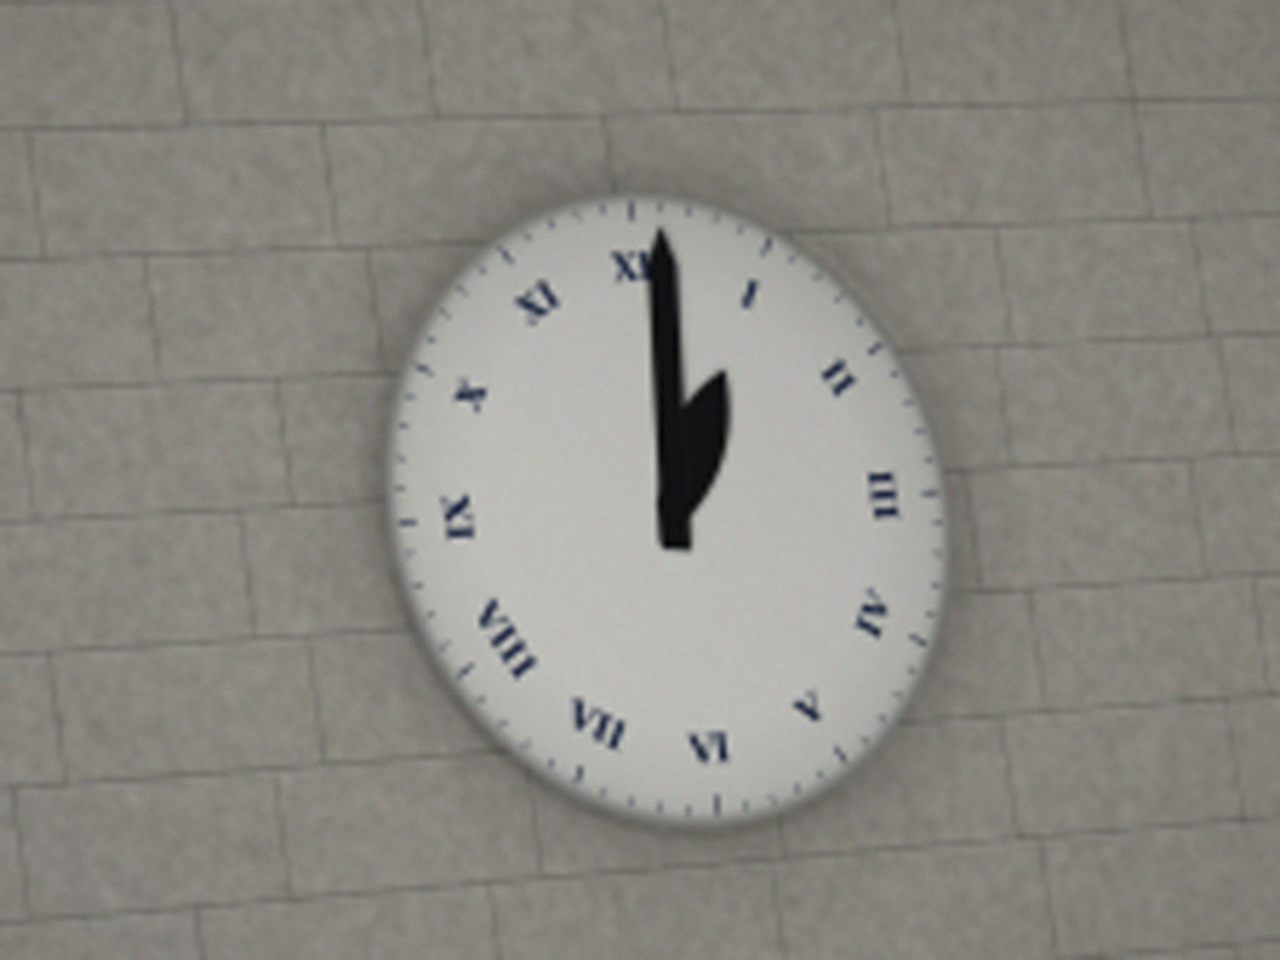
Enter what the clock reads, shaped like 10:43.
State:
1:01
